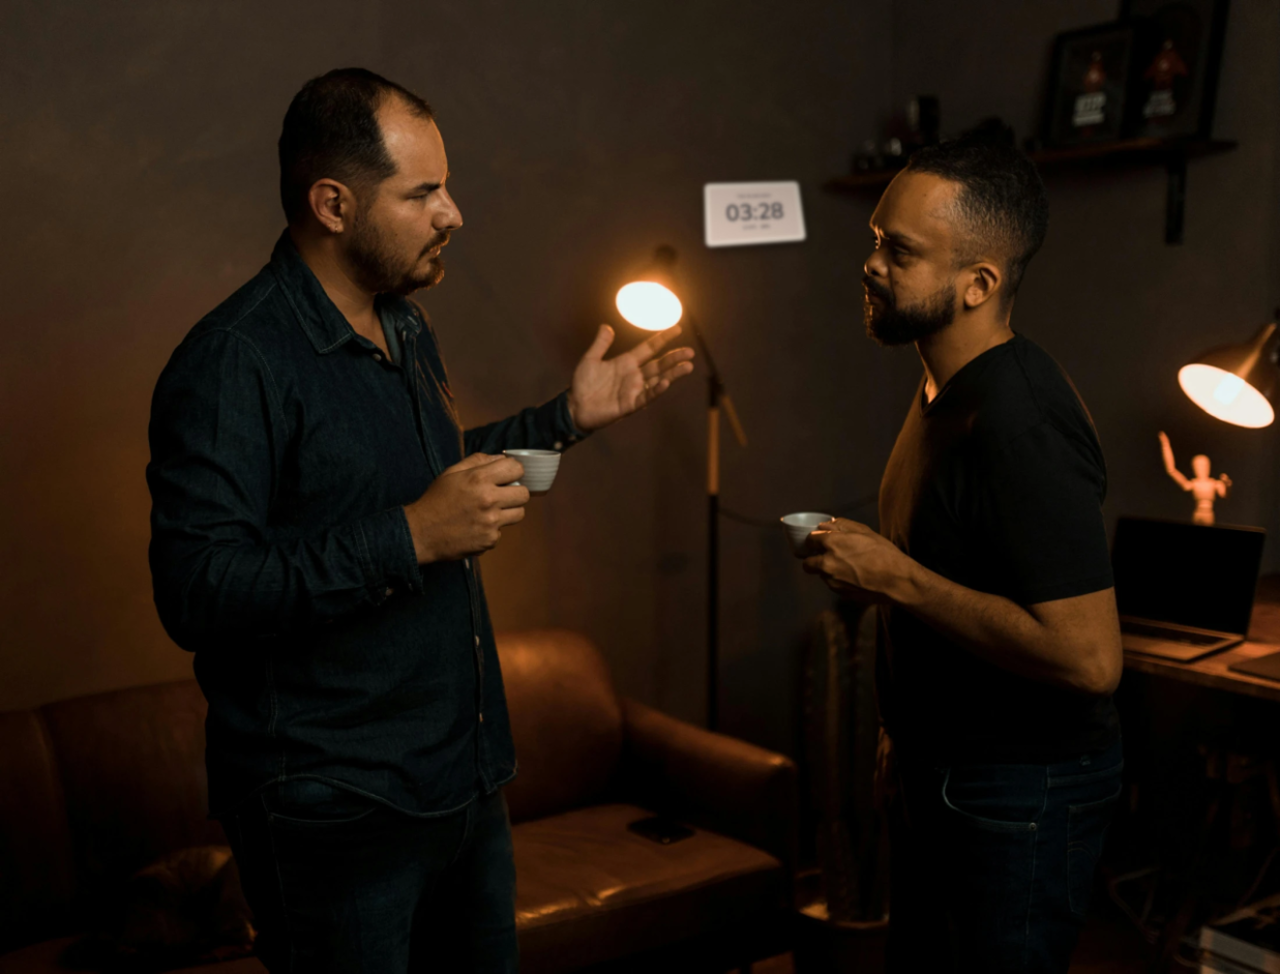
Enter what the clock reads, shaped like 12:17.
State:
3:28
